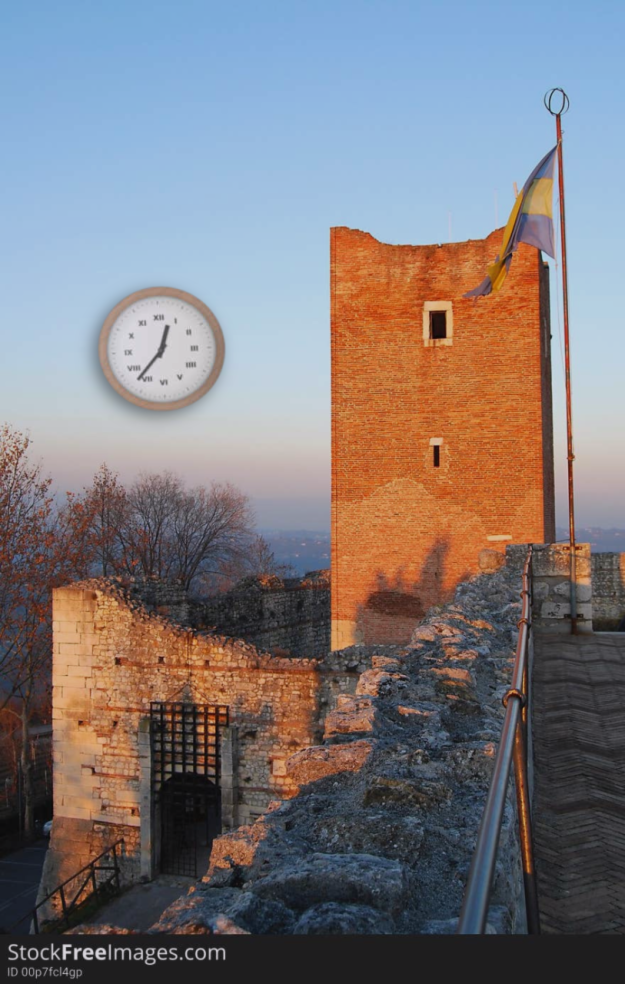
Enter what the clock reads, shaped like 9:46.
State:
12:37
